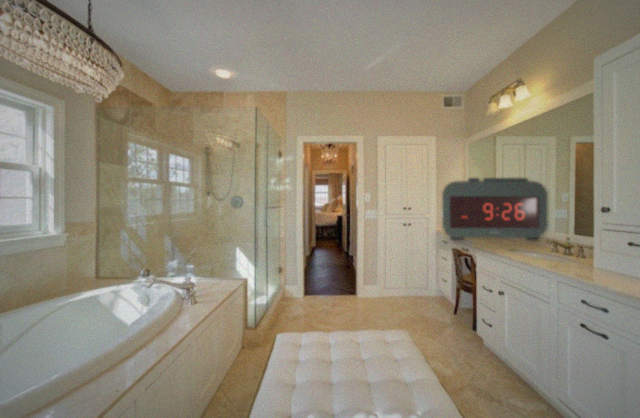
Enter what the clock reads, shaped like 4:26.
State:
9:26
